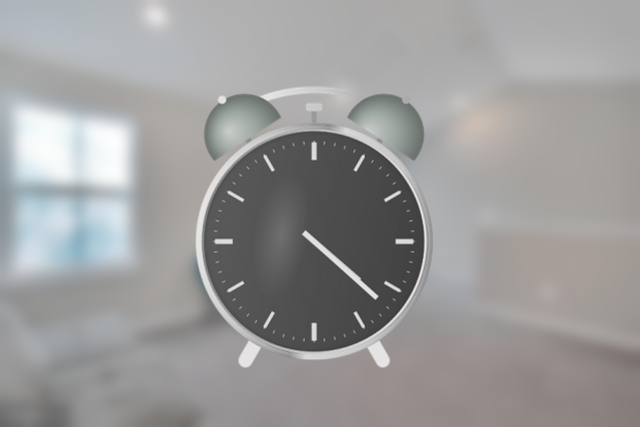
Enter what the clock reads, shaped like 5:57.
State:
4:22
